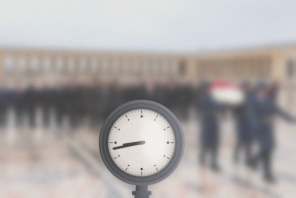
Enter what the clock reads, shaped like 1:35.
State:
8:43
